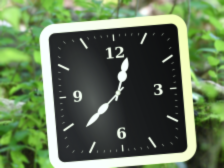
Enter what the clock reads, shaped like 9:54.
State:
12:38
